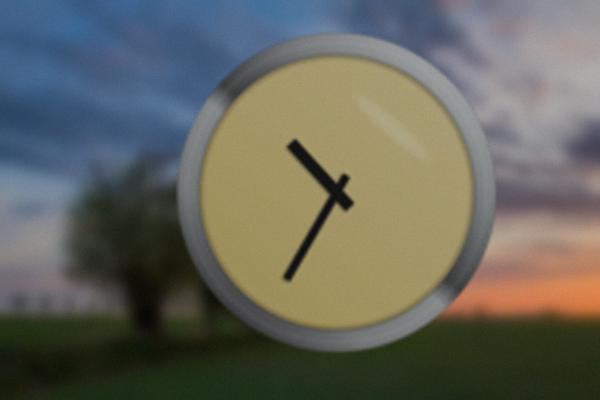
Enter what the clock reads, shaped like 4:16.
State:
10:35
